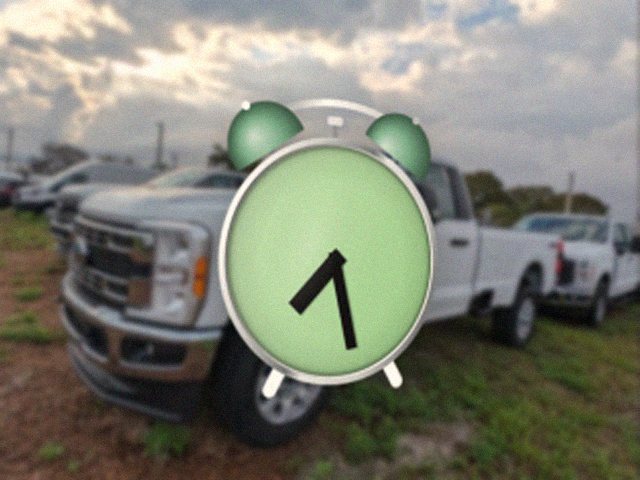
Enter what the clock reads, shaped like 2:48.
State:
7:28
